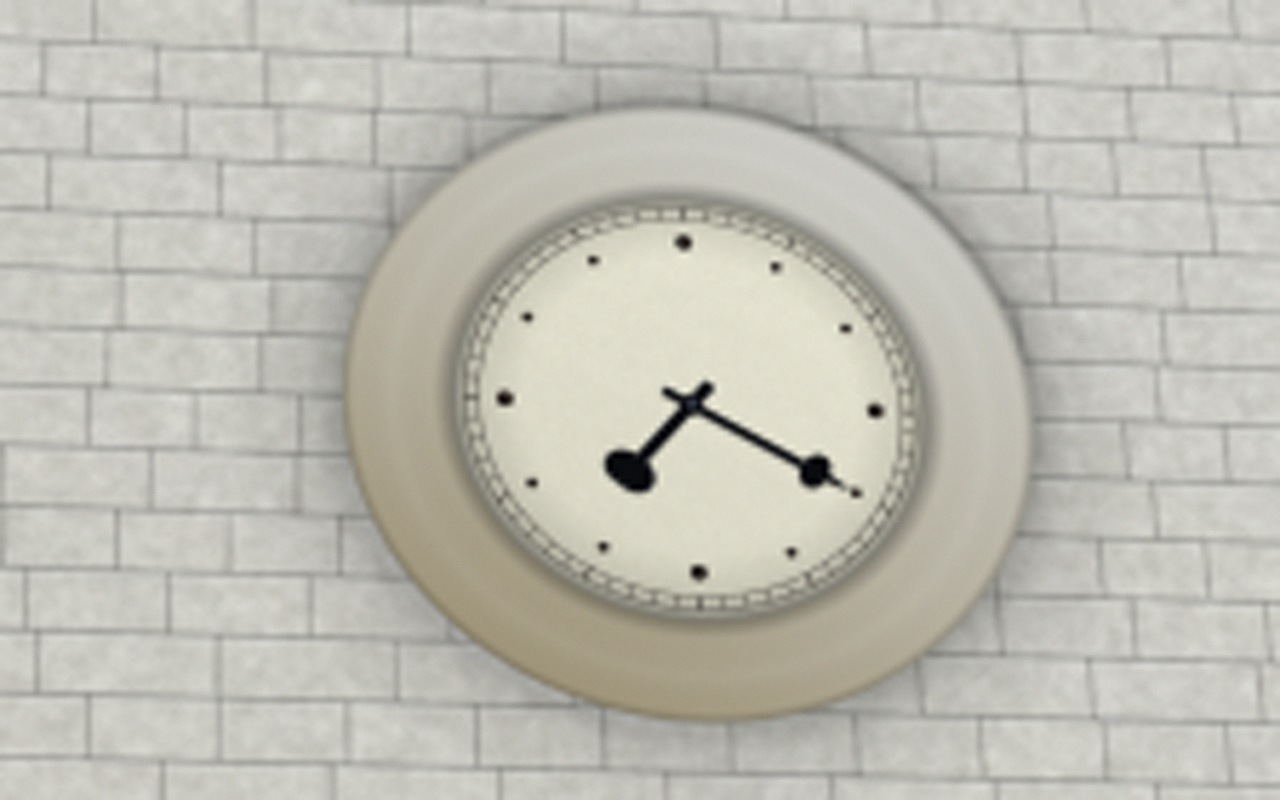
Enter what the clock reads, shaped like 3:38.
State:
7:20
